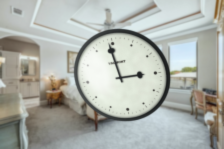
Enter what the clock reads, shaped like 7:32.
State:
2:59
